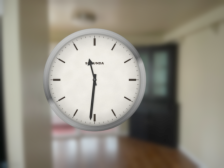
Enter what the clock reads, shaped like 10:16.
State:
11:31
